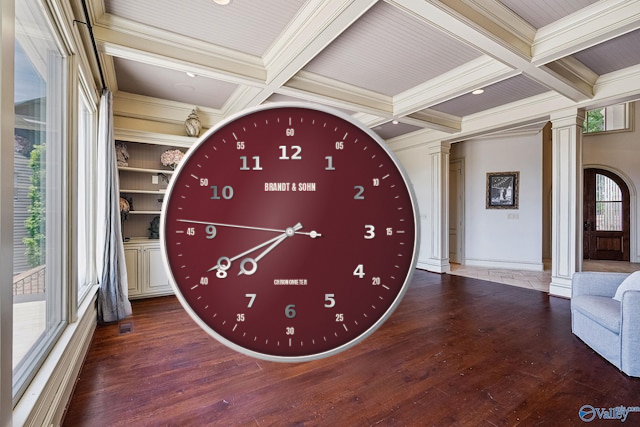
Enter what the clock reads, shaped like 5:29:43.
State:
7:40:46
